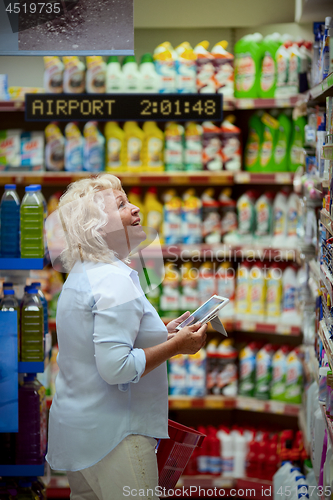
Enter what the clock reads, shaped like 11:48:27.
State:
2:01:48
